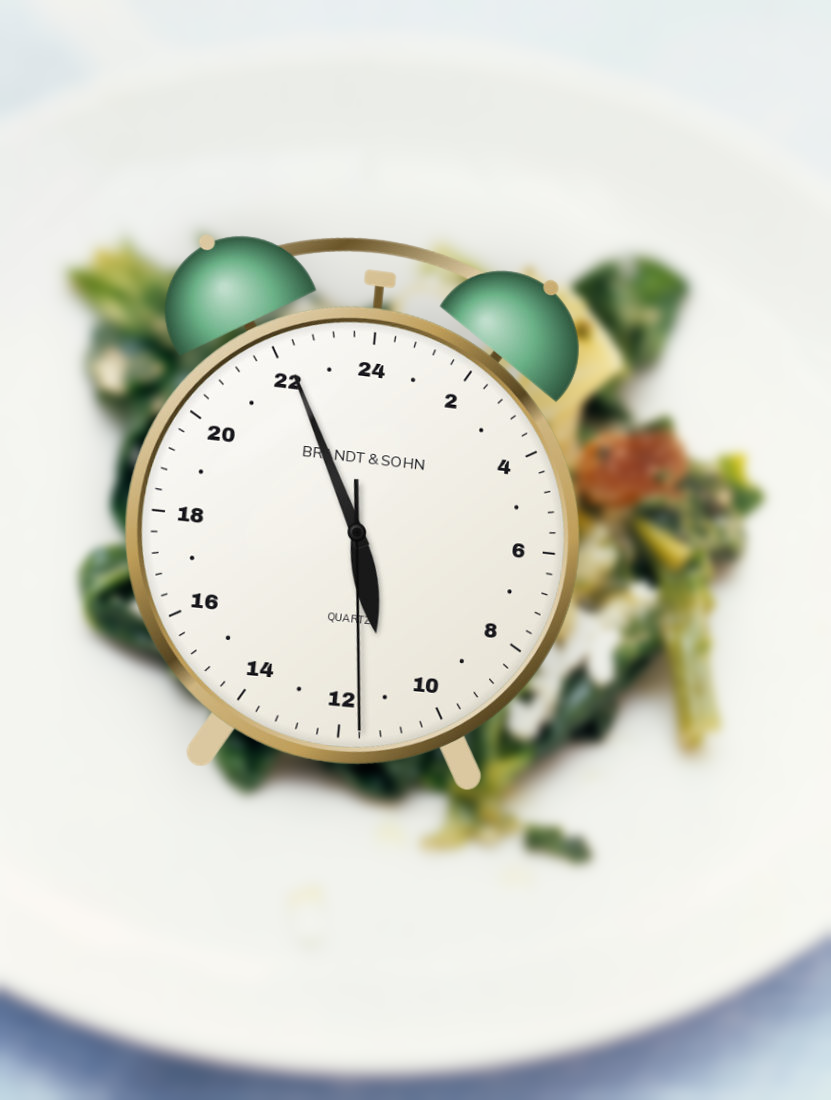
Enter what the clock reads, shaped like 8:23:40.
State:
10:55:29
